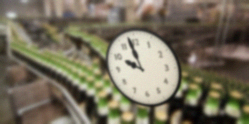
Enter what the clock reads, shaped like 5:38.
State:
9:58
